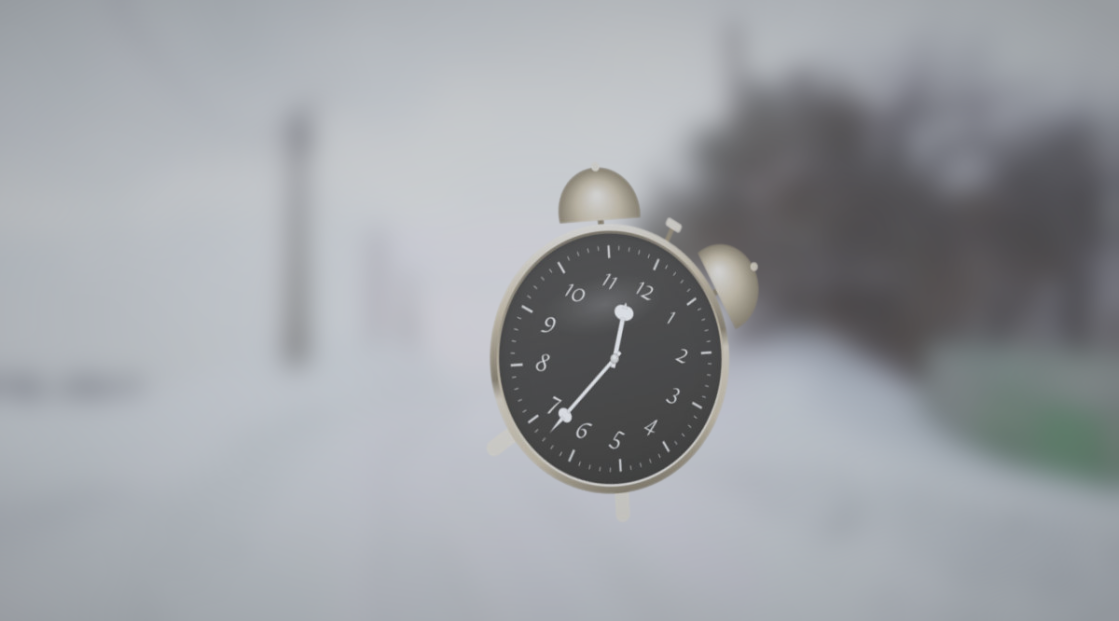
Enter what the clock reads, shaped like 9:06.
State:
11:33
